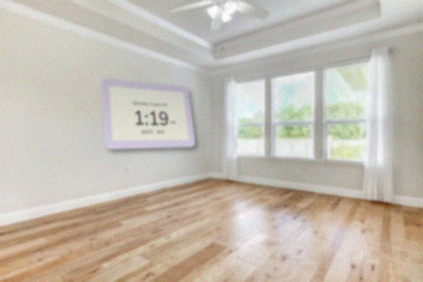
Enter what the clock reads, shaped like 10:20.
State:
1:19
